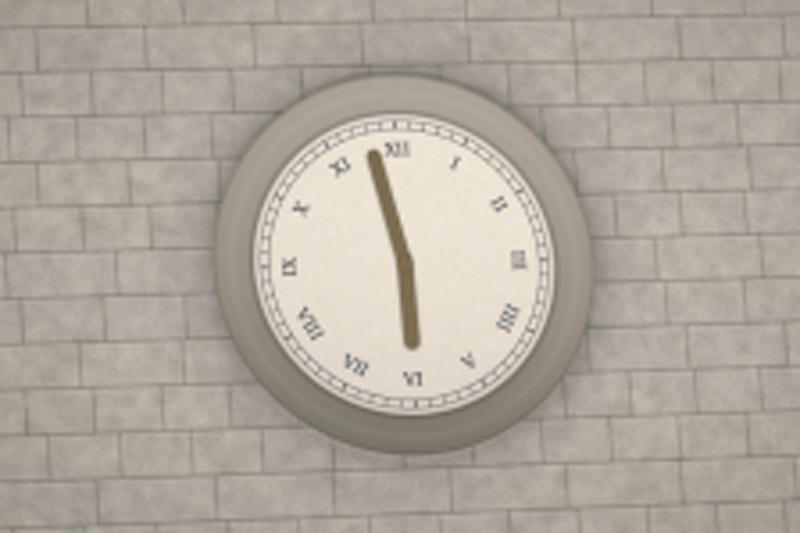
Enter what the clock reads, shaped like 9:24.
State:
5:58
